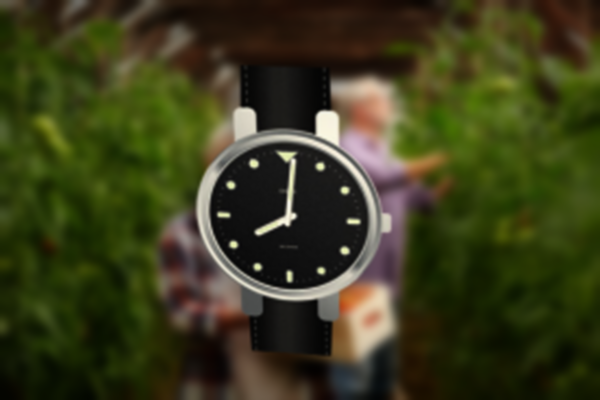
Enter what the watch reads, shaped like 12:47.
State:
8:01
